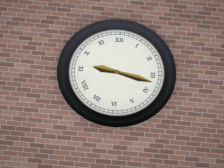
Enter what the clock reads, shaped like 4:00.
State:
9:17
